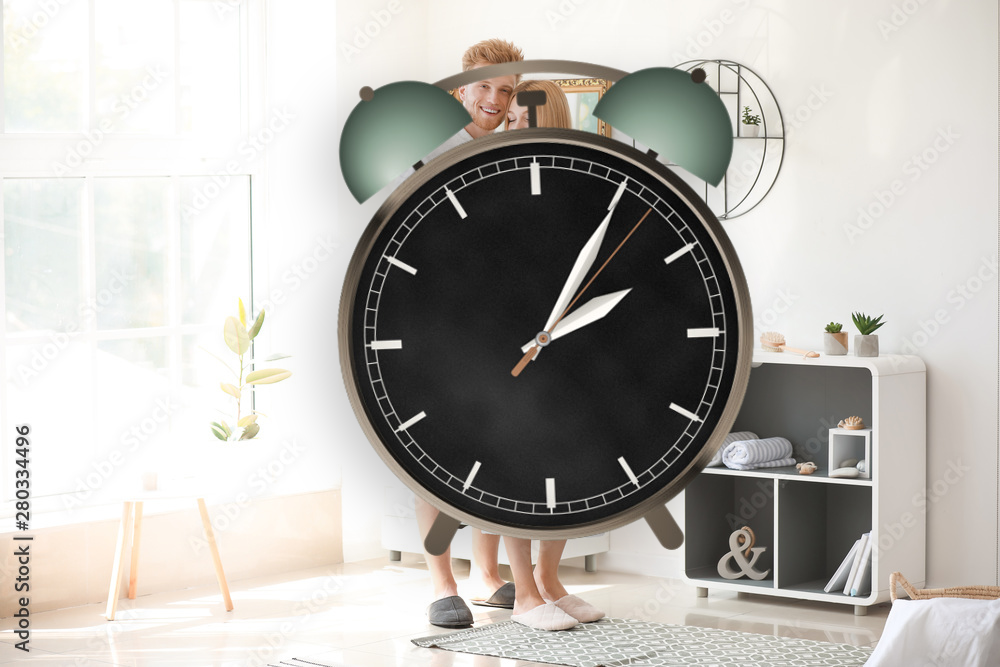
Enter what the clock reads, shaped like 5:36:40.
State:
2:05:07
